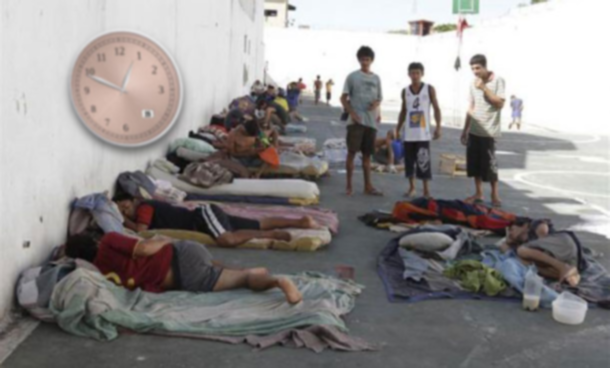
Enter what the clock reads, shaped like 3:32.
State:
12:49
